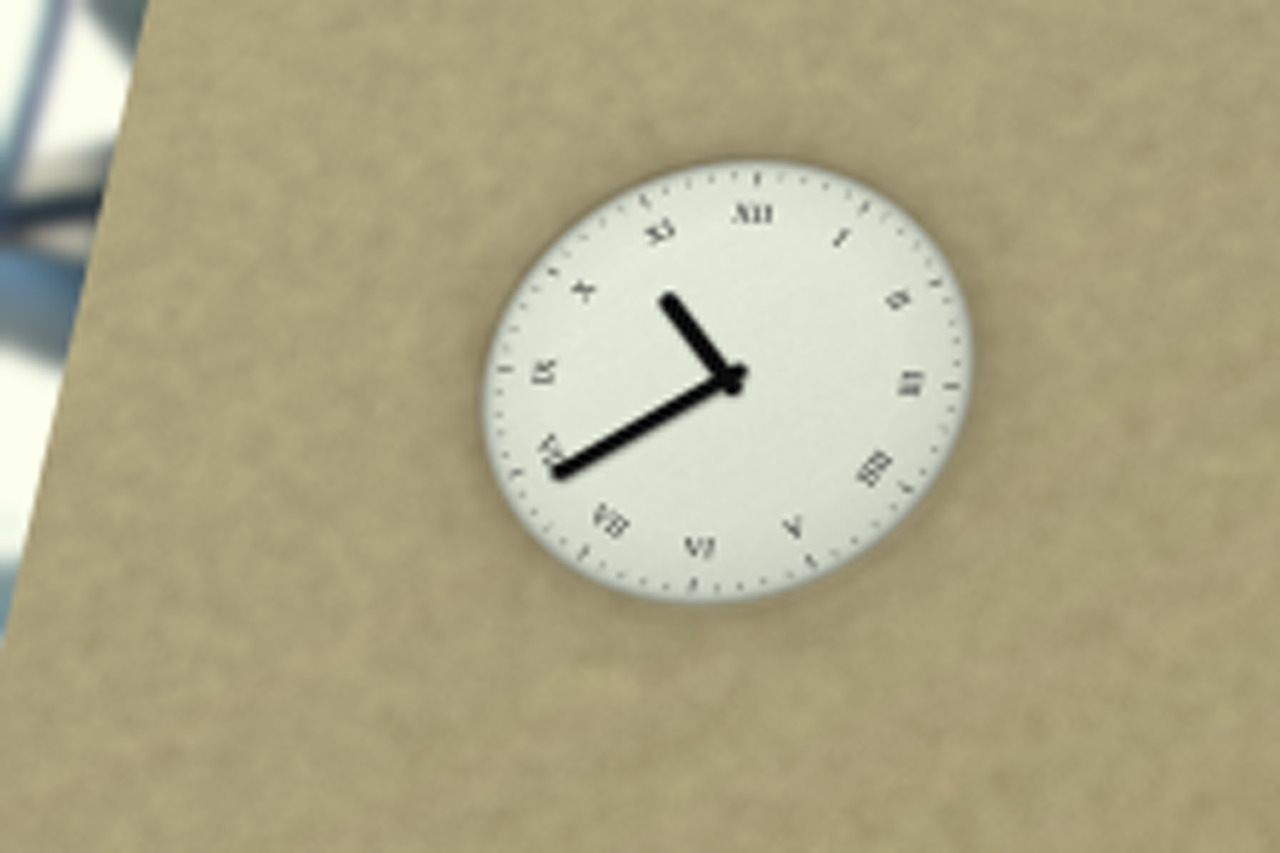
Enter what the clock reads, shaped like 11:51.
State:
10:39
